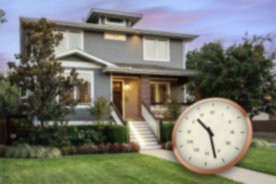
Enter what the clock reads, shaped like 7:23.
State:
10:27
